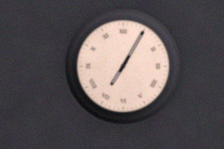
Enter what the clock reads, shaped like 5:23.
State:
7:05
